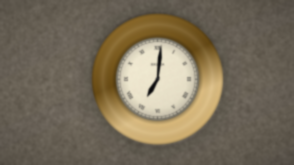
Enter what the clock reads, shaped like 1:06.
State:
7:01
